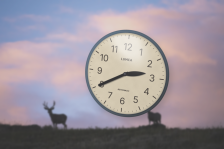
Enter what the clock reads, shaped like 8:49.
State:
2:40
